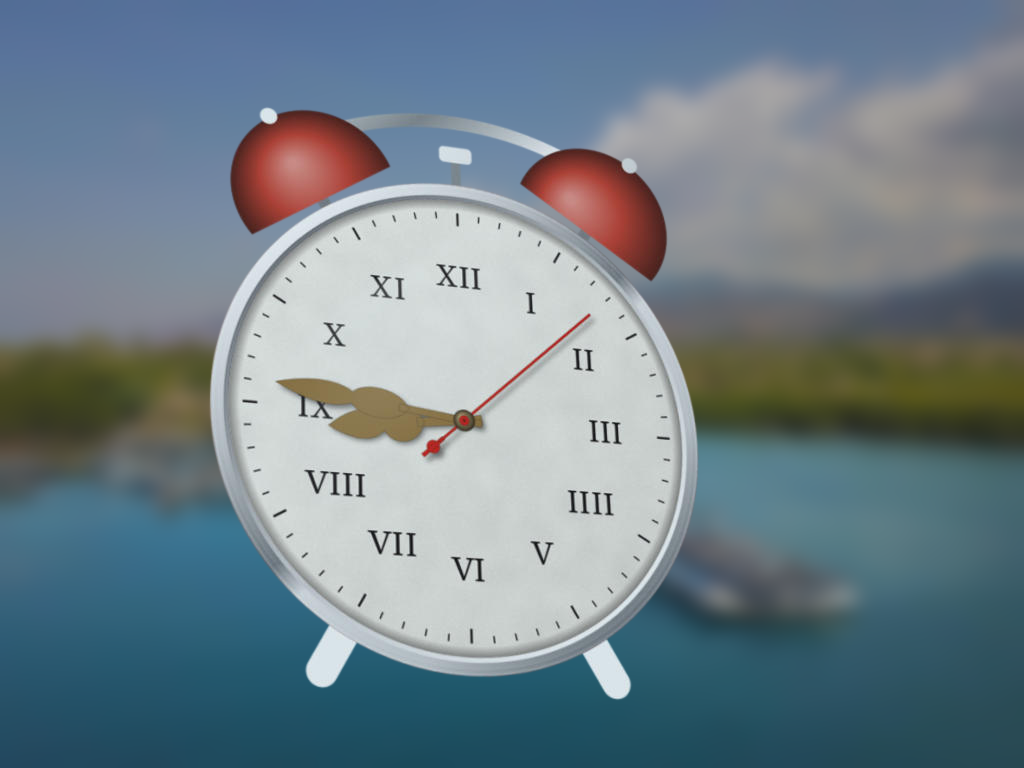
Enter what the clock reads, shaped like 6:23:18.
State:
8:46:08
